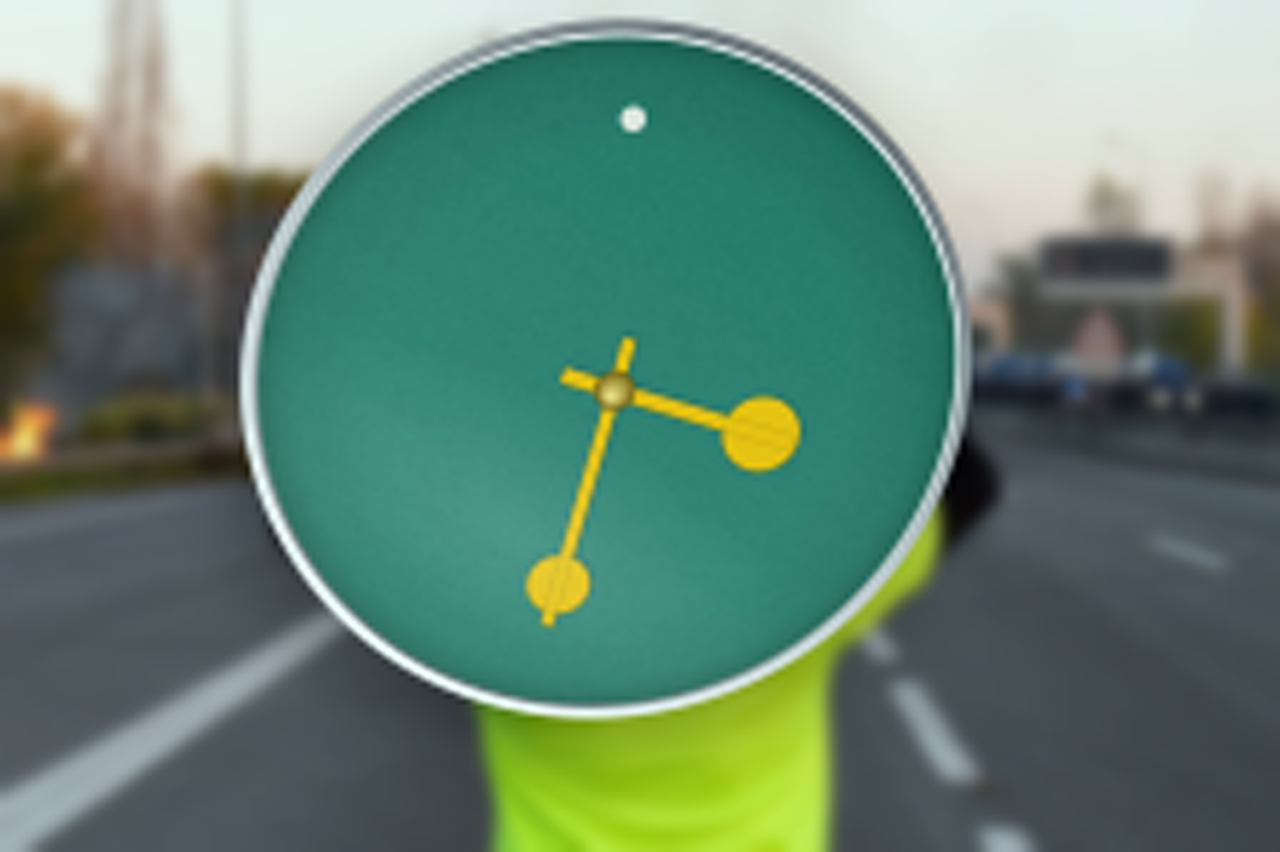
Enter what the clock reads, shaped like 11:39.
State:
3:32
